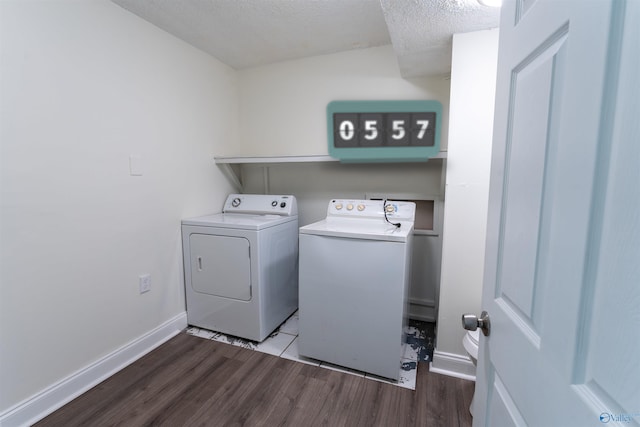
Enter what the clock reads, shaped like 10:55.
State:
5:57
